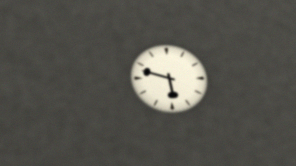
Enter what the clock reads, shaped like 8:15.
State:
5:48
